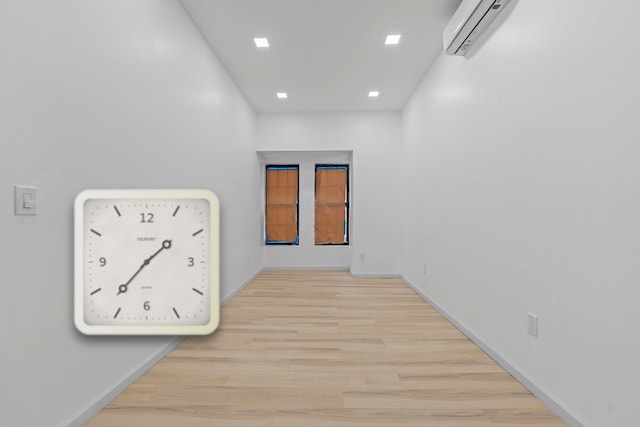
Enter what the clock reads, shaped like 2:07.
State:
1:37
